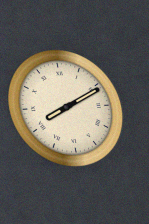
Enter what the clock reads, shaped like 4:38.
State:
8:11
